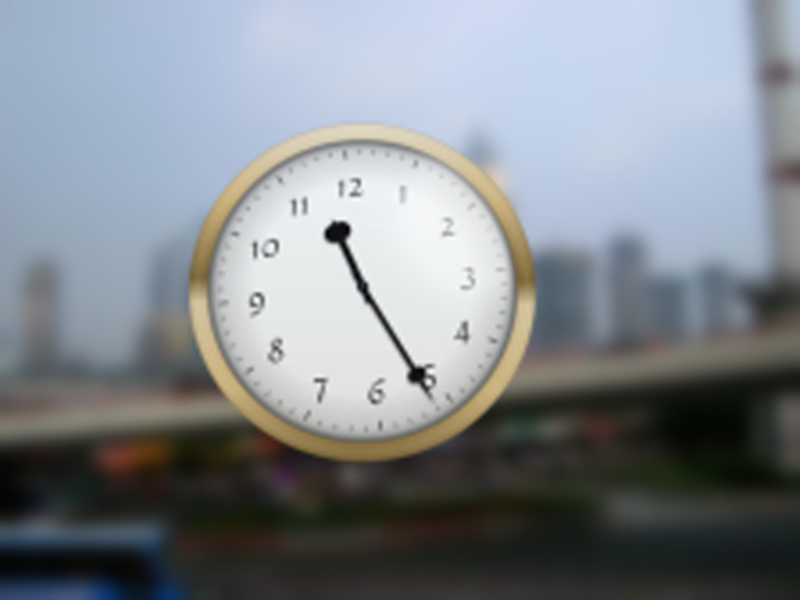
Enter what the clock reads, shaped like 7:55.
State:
11:26
